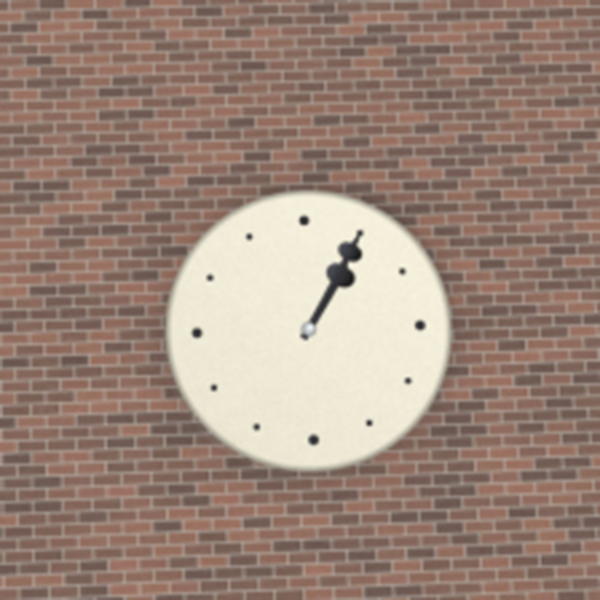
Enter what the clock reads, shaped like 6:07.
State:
1:05
